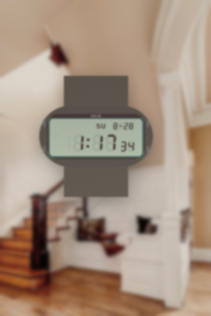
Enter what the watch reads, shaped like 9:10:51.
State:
1:17:34
